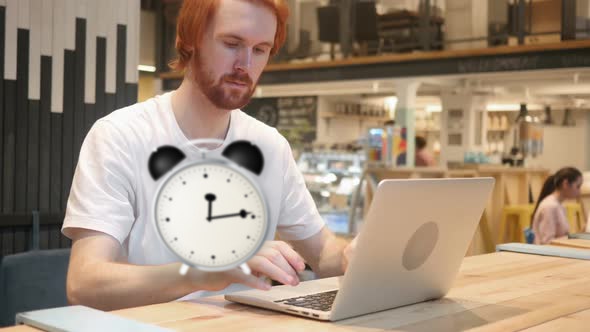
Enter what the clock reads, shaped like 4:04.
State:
12:14
